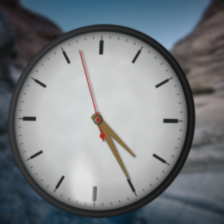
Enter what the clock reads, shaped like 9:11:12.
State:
4:24:57
